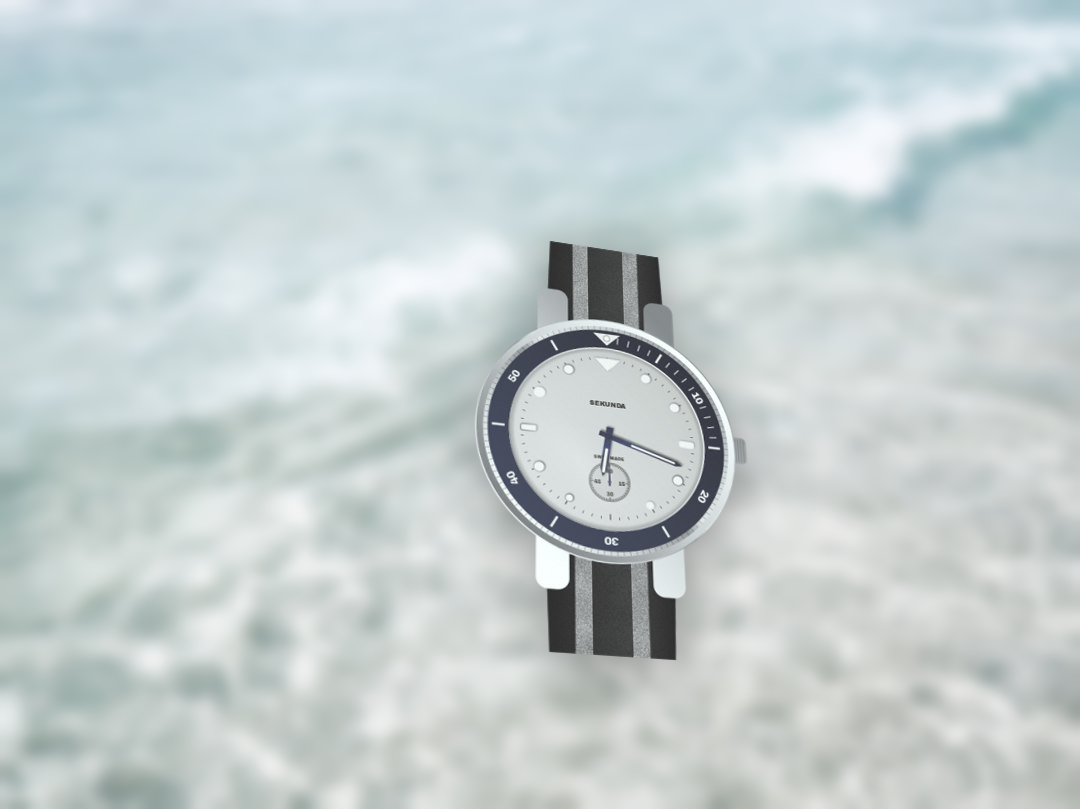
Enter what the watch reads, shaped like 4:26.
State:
6:18
